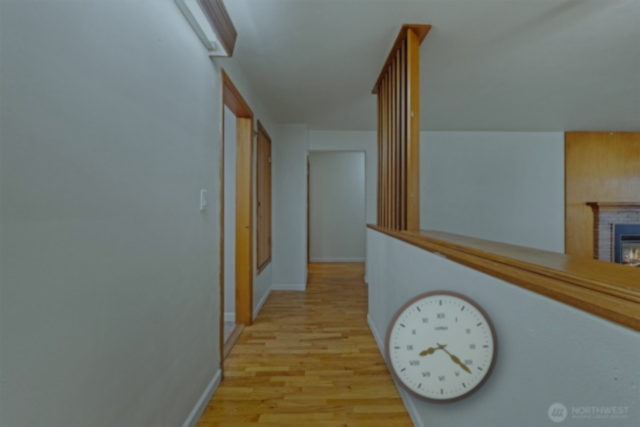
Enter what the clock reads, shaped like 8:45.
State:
8:22
